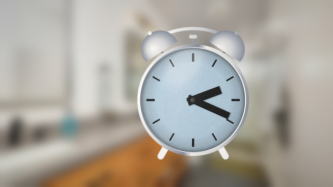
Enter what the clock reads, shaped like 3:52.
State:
2:19
